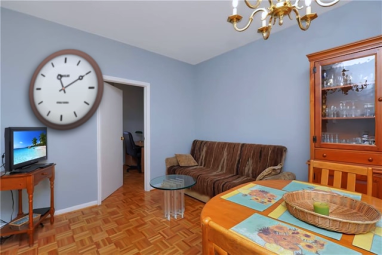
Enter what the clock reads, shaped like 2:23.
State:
11:10
